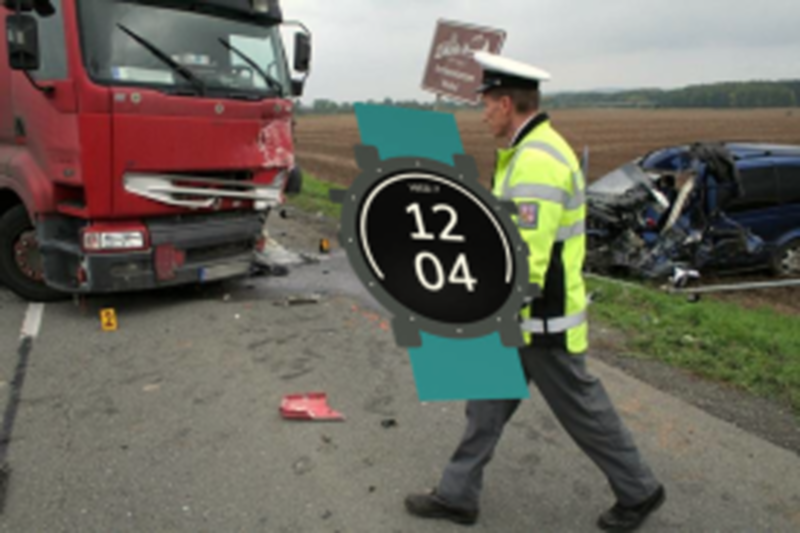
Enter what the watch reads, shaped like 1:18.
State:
12:04
